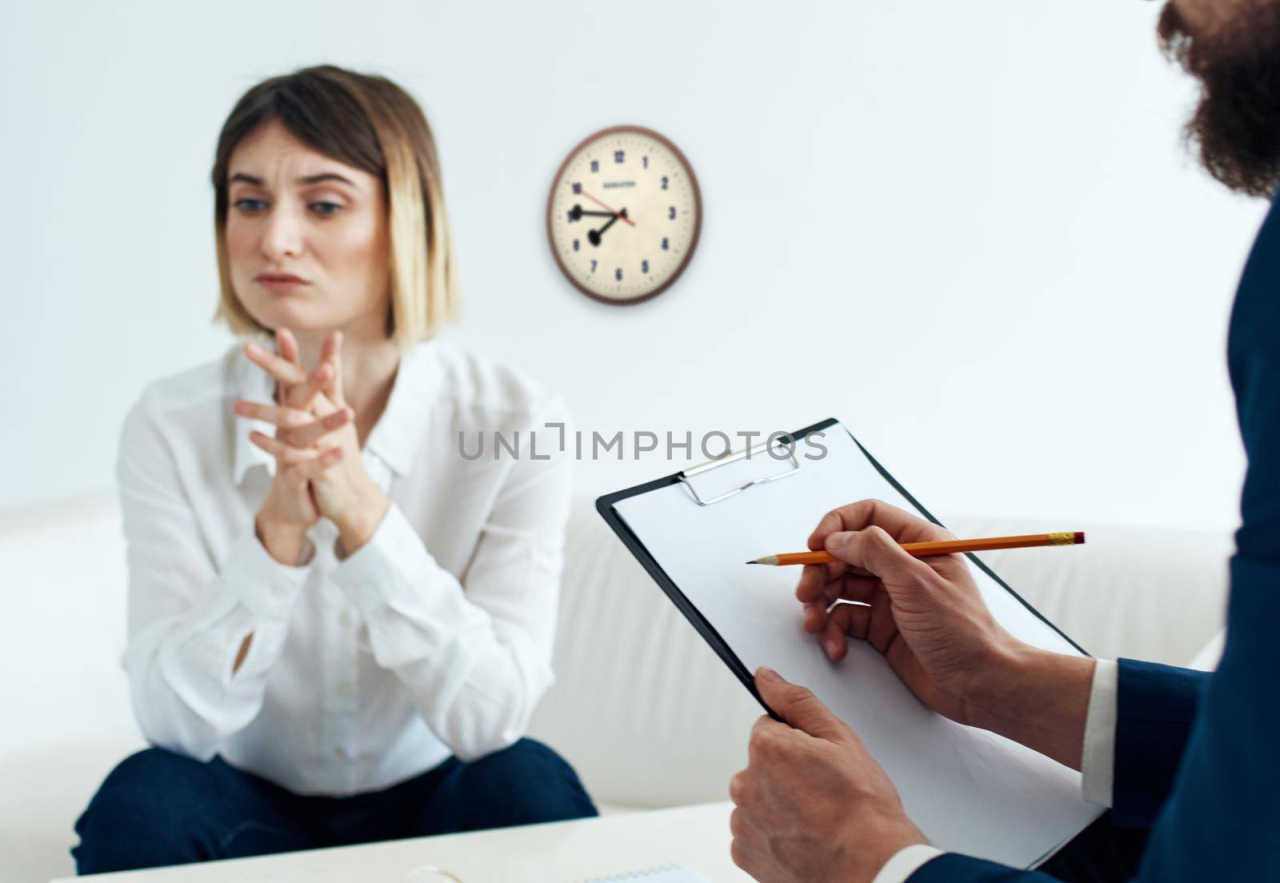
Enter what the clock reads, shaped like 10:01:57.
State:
7:45:50
